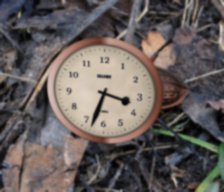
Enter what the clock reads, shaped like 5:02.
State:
3:33
